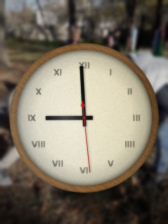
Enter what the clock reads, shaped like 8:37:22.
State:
8:59:29
